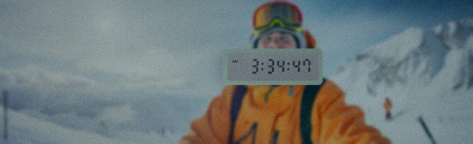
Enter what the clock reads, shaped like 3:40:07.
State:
3:34:47
